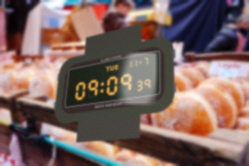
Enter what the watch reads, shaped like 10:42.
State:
9:09
